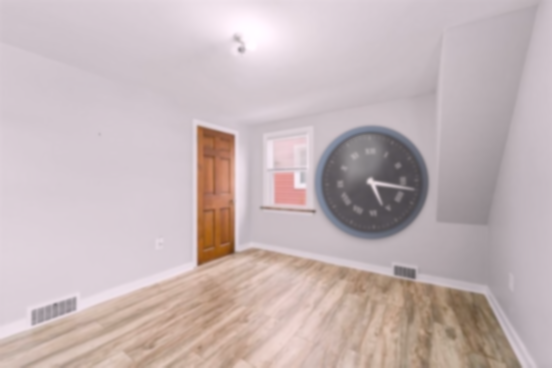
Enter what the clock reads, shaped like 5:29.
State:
5:17
